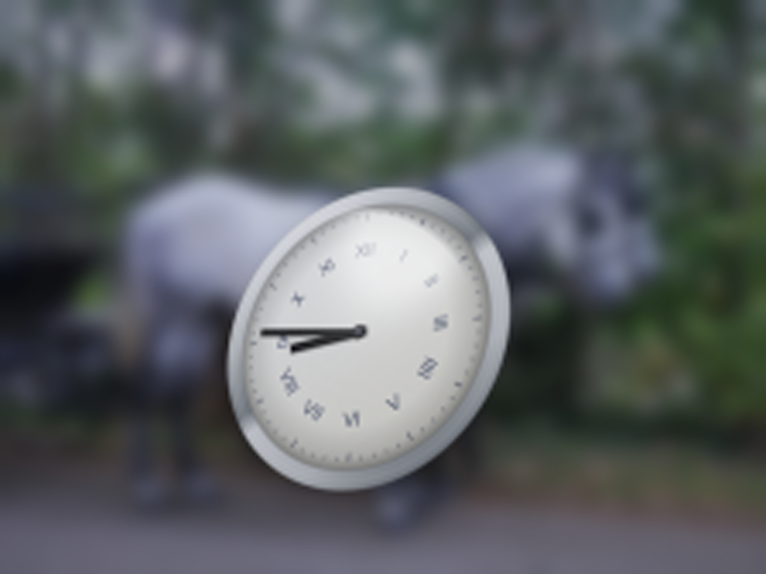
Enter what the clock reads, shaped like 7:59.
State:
8:46
